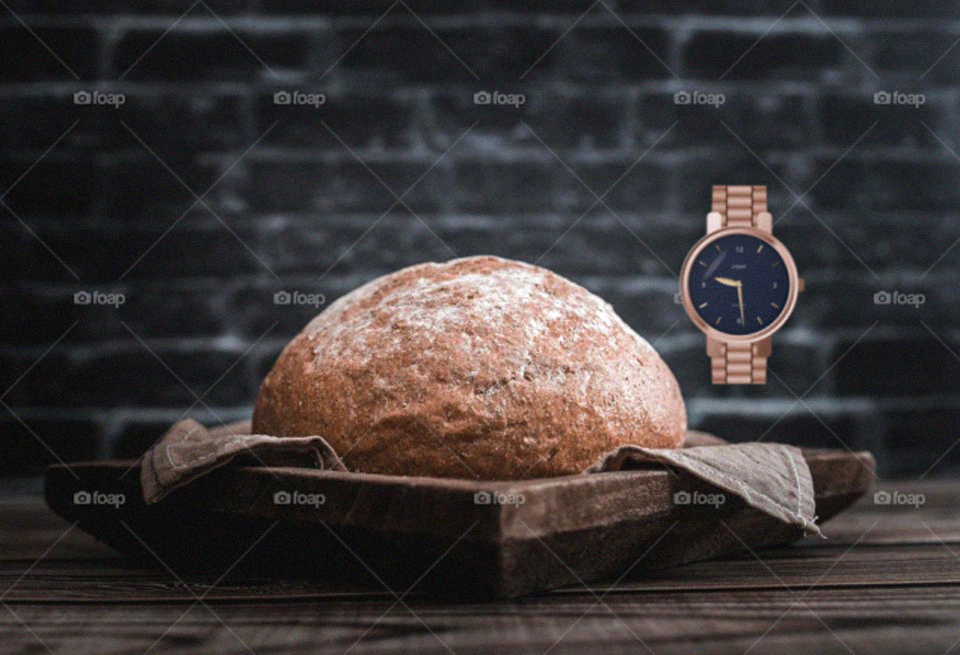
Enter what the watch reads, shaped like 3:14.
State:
9:29
